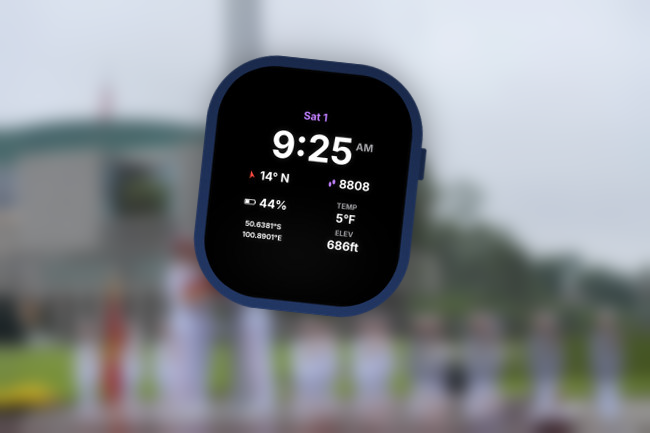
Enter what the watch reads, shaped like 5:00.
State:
9:25
